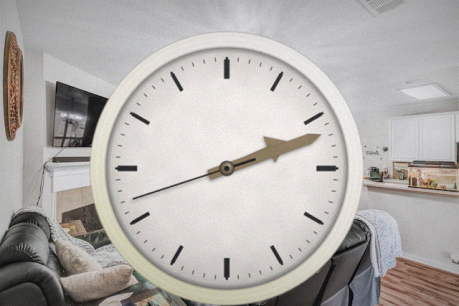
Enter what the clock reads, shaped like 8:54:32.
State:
2:11:42
